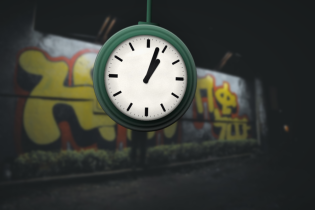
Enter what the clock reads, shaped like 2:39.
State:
1:03
